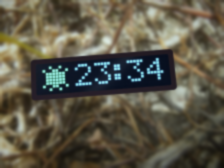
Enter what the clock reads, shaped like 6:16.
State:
23:34
